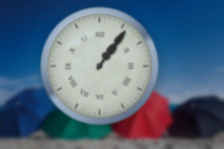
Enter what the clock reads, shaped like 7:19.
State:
1:06
